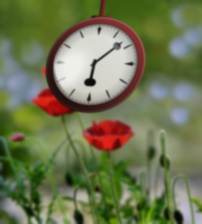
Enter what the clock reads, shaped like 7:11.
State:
6:08
